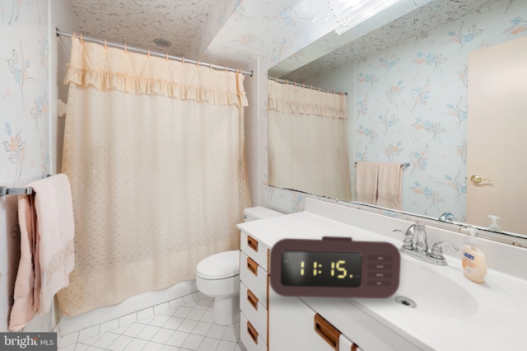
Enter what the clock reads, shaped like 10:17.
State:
11:15
